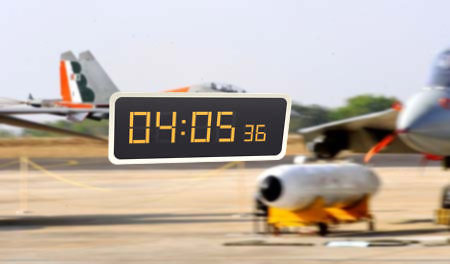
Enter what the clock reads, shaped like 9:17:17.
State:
4:05:36
